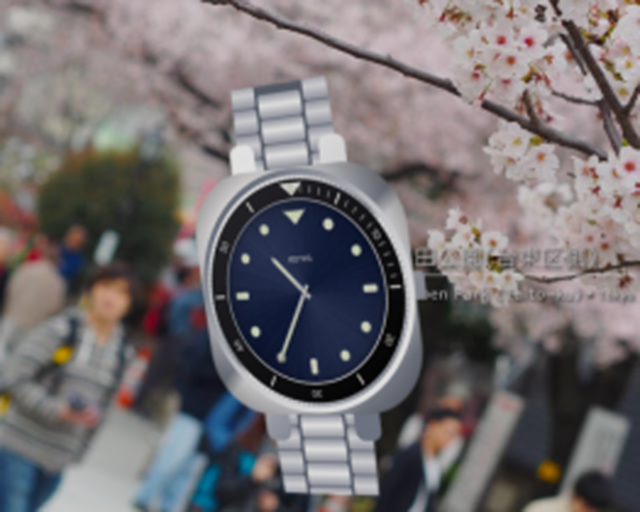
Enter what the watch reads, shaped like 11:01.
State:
10:35
